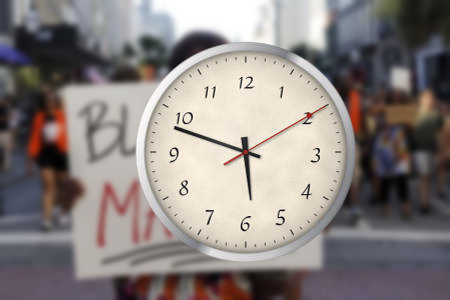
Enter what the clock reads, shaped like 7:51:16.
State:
5:48:10
